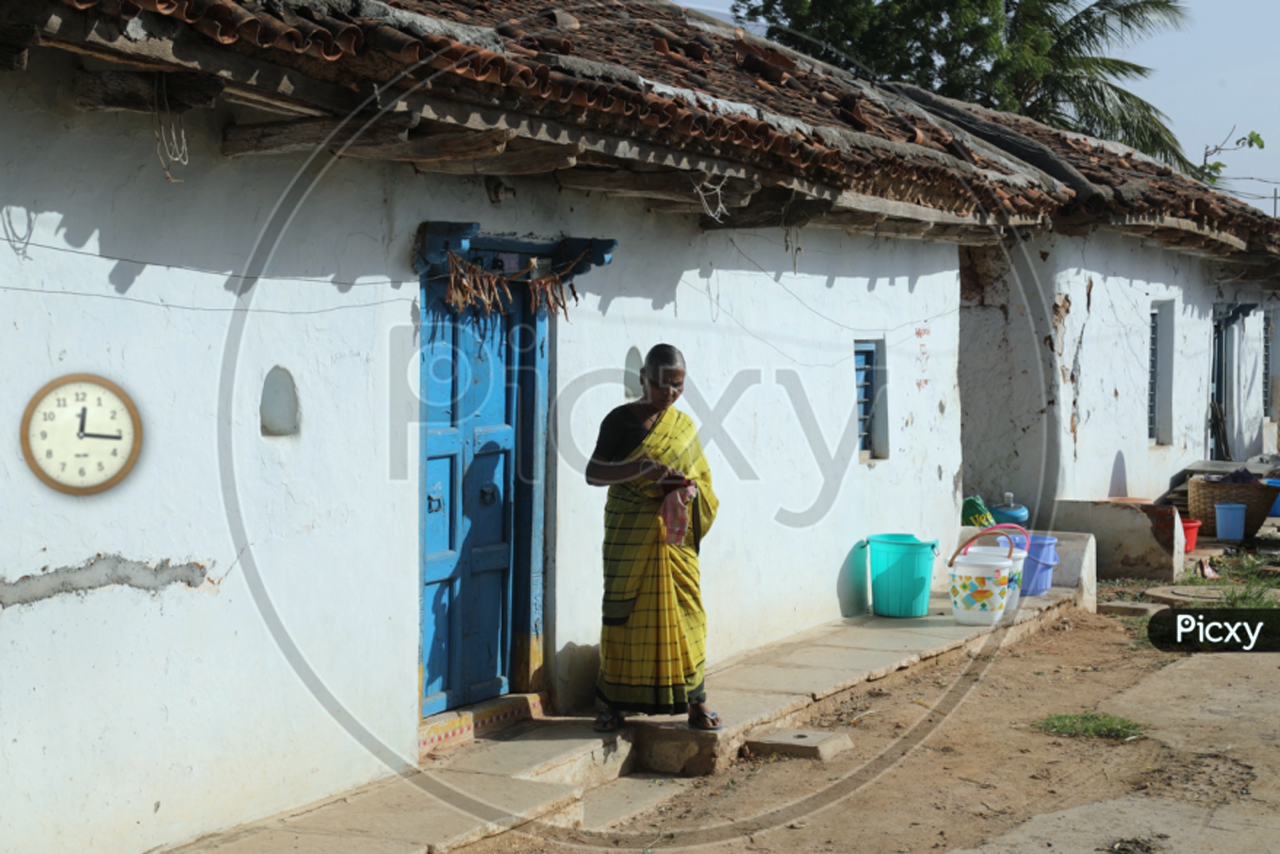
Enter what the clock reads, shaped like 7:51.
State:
12:16
